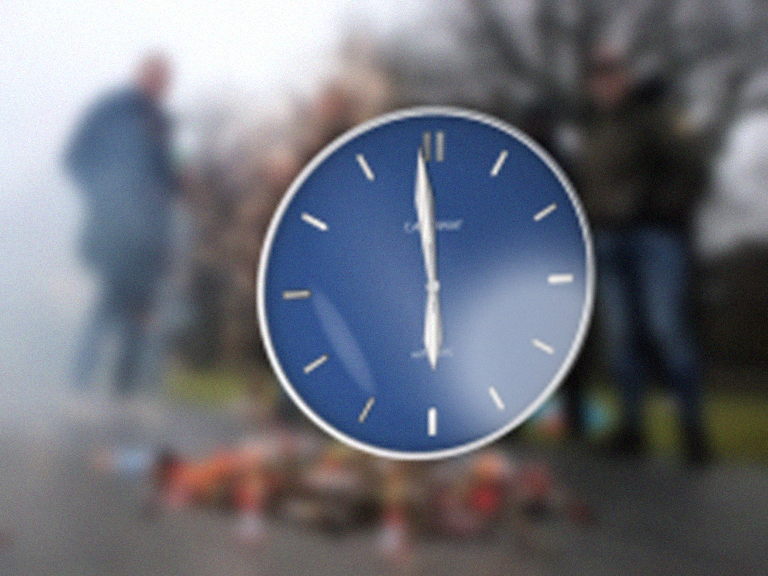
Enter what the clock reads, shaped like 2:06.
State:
5:59
